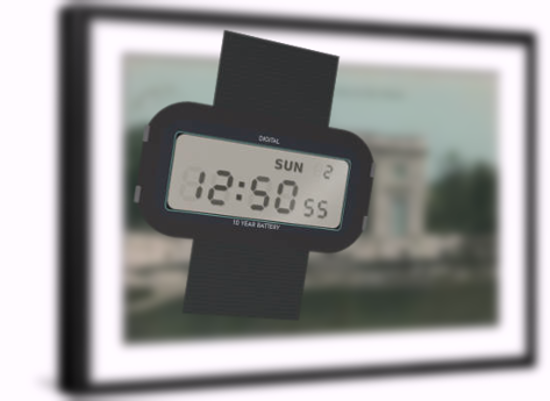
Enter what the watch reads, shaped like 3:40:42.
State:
12:50:55
